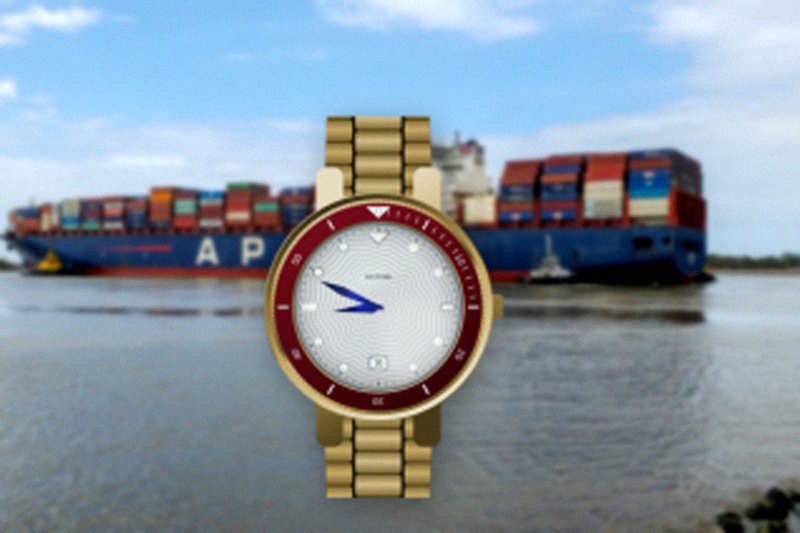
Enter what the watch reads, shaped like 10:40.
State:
8:49
